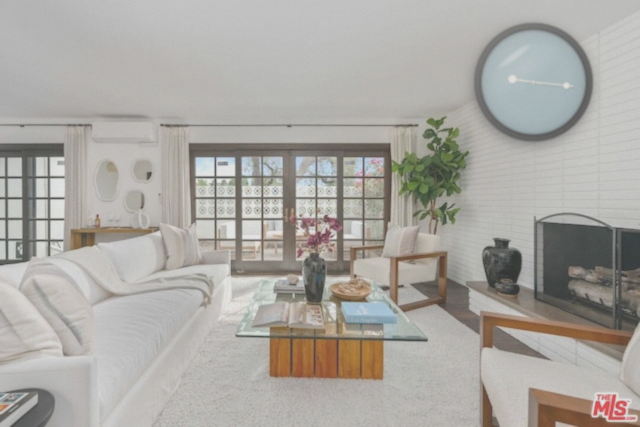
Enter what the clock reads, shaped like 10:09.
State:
9:16
